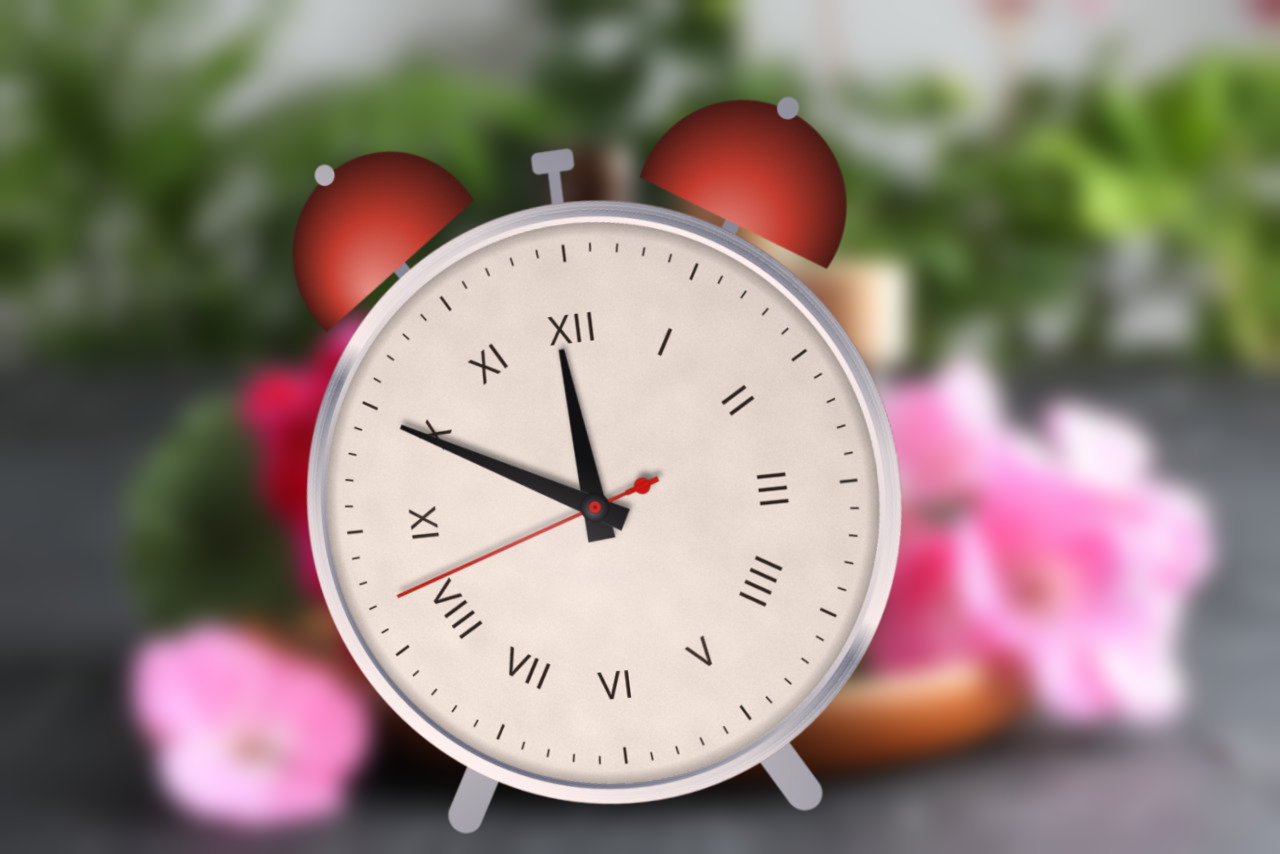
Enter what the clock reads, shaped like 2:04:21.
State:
11:49:42
